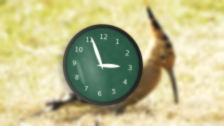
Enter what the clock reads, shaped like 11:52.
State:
2:56
